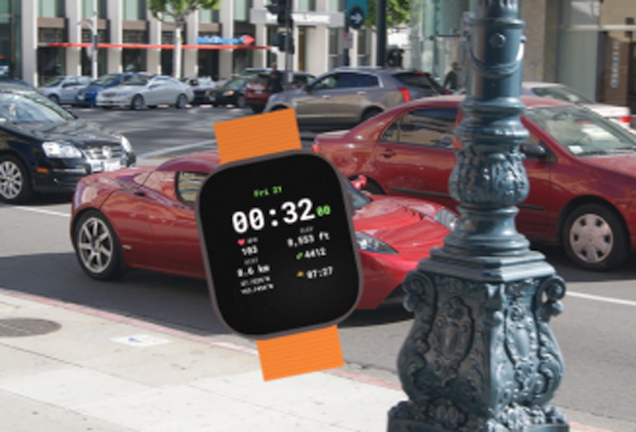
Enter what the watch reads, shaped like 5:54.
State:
0:32
